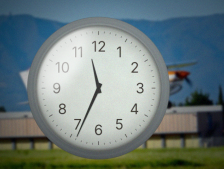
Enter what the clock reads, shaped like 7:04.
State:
11:34
